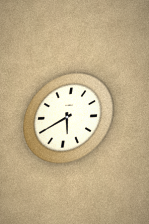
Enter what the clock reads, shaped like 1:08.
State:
5:40
